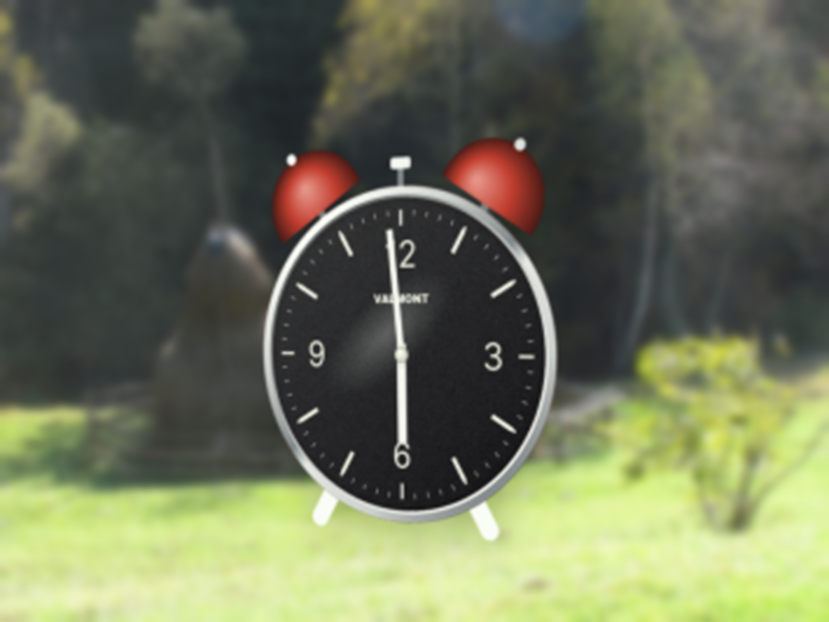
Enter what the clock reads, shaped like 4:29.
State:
5:59
